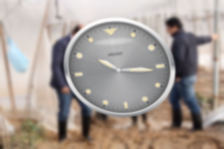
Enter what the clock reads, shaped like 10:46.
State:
10:16
